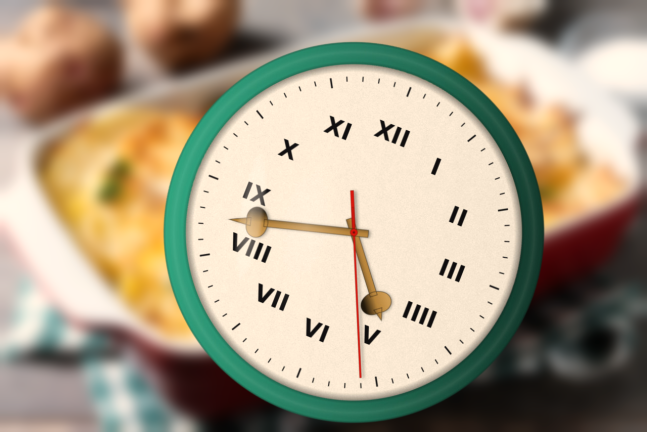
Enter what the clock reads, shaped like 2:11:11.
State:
4:42:26
